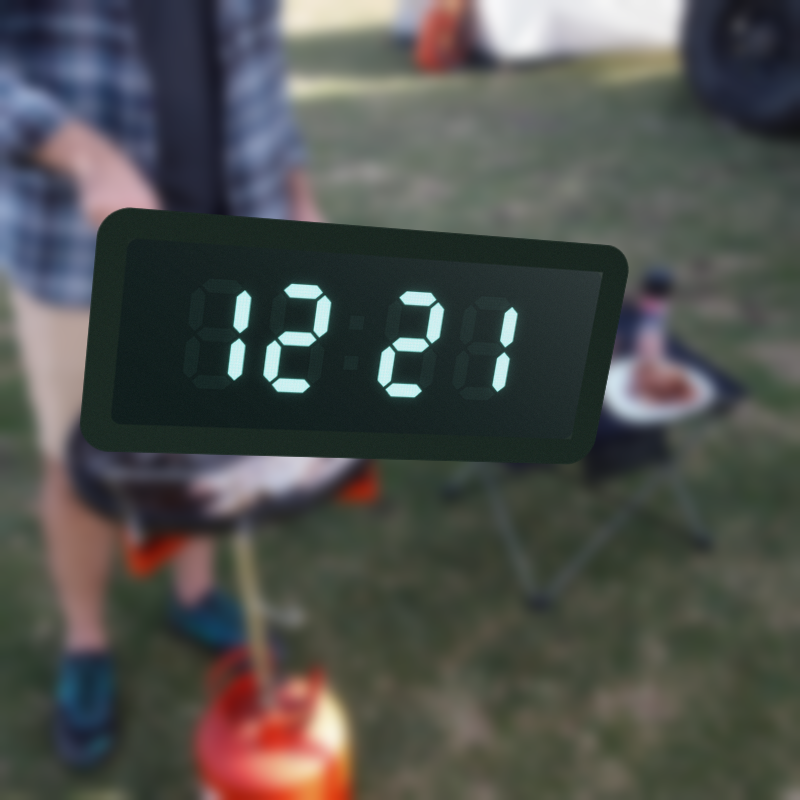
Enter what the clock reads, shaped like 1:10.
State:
12:21
